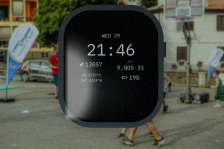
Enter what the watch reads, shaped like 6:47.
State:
21:46
